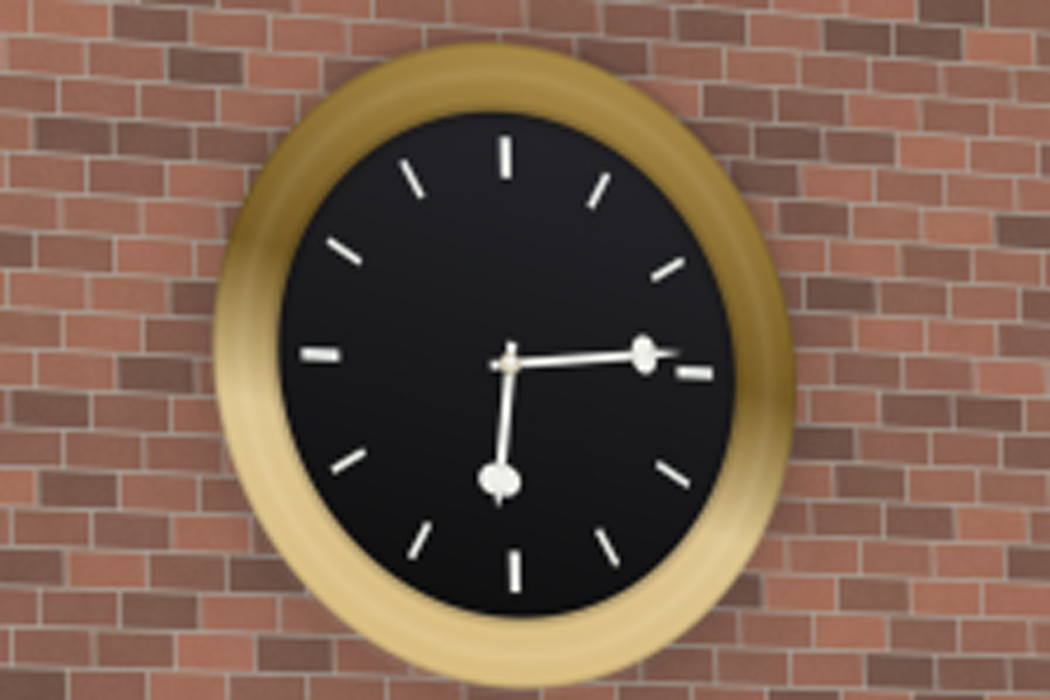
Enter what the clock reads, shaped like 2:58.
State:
6:14
